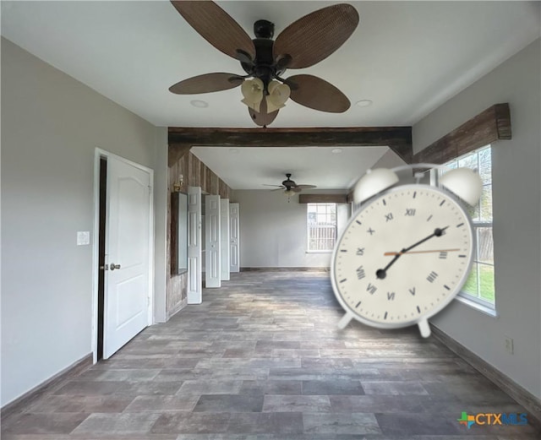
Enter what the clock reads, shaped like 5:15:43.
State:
7:09:14
